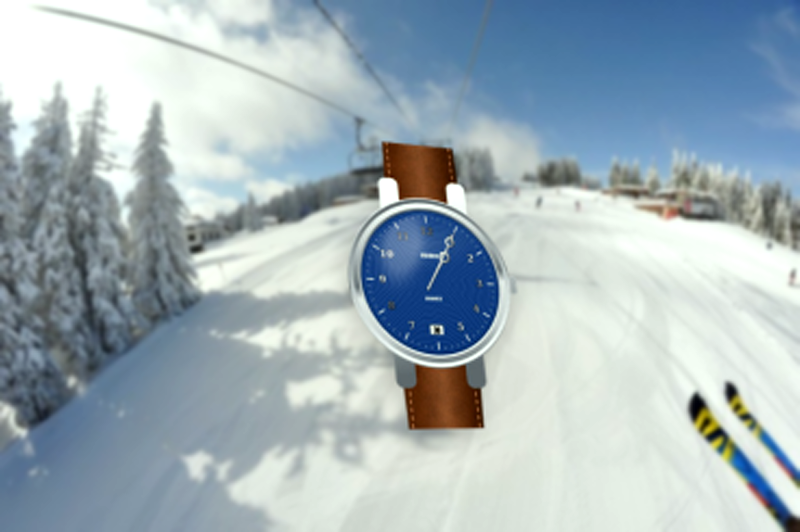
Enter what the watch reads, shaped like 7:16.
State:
1:05
